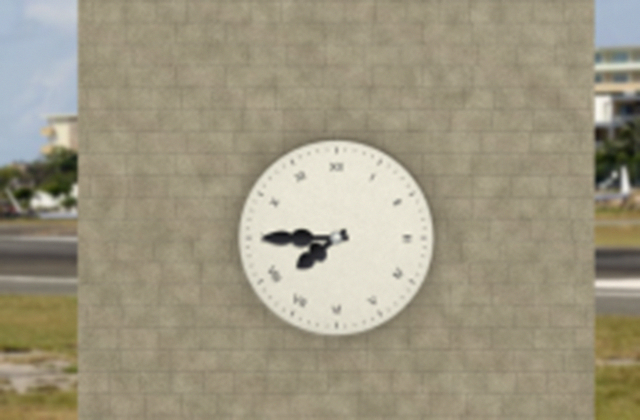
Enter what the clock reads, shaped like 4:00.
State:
7:45
